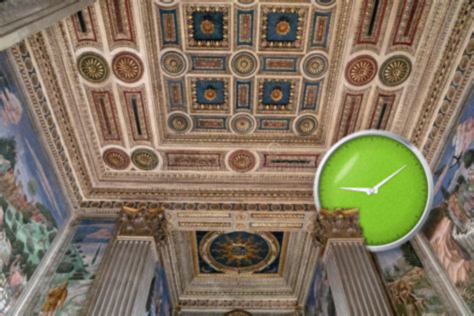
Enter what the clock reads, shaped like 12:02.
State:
9:09
